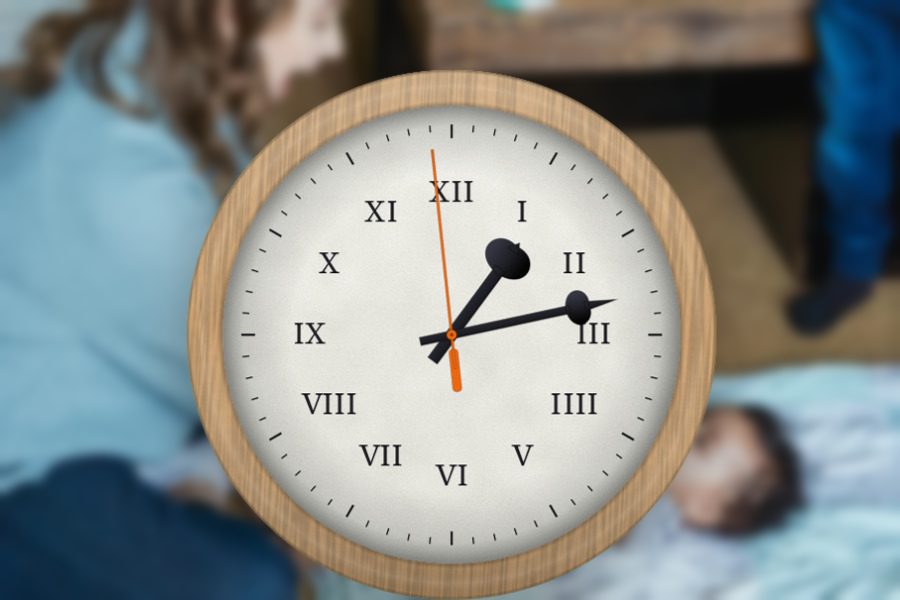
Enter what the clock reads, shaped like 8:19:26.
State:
1:12:59
